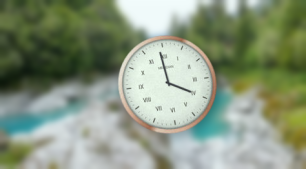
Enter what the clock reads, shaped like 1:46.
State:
3:59
